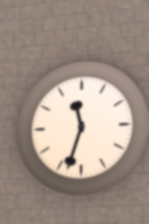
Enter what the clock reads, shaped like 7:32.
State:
11:33
